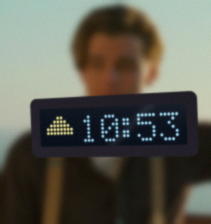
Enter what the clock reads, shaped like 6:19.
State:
10:53
